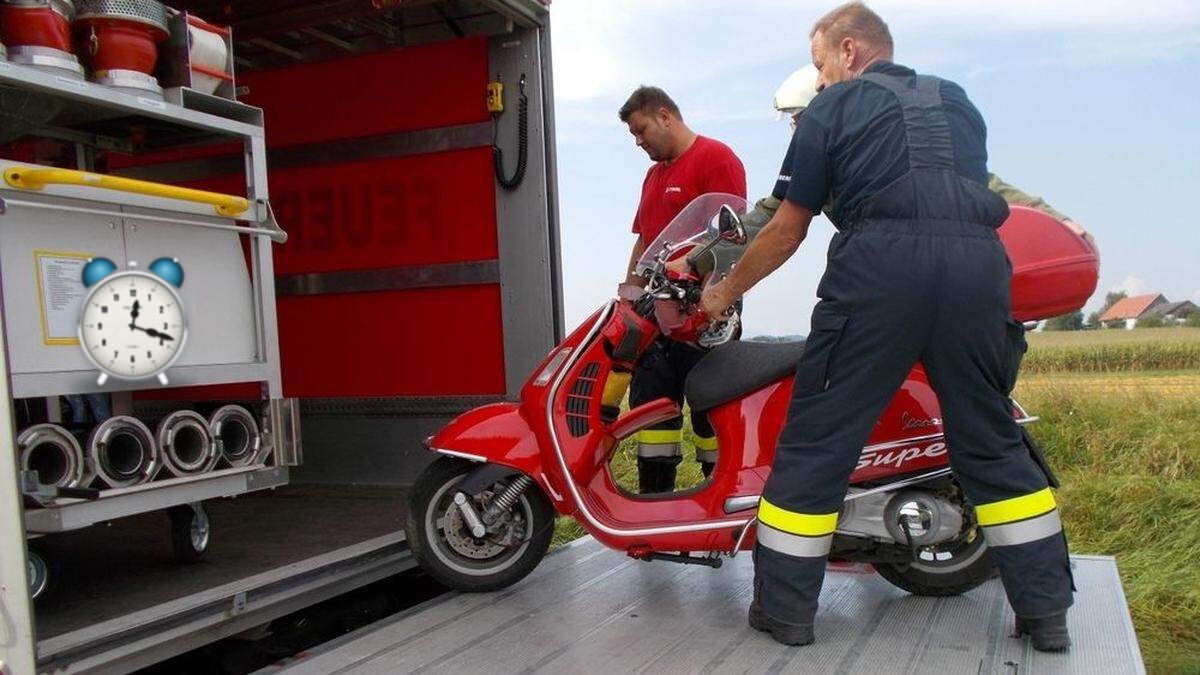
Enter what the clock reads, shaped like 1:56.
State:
12:18
